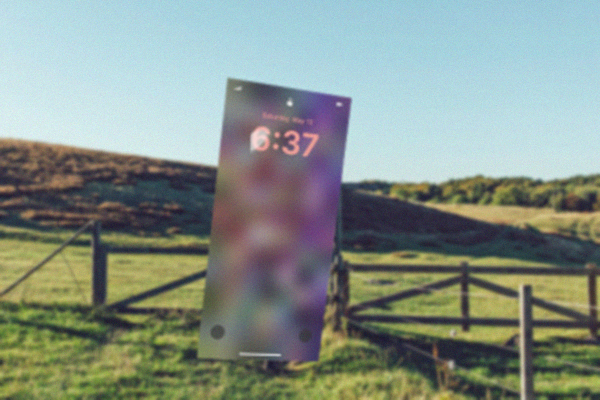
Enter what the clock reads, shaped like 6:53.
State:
6:37
